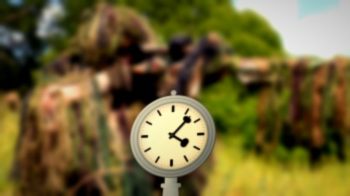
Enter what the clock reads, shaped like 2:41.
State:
4:07
